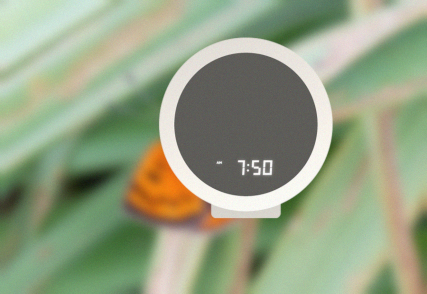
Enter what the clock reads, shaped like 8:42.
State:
7:50
